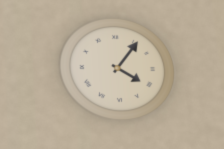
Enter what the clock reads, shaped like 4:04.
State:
4:06
